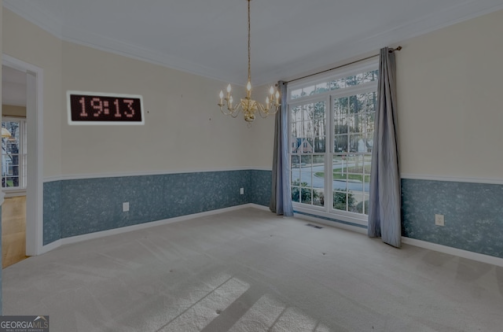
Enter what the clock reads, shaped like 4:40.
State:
19:13
